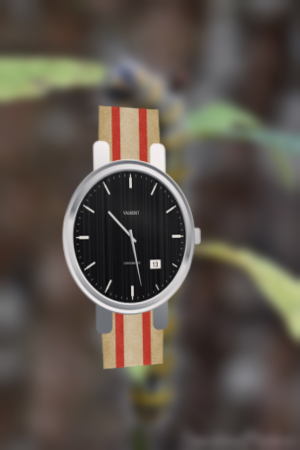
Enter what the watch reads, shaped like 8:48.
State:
10:28
